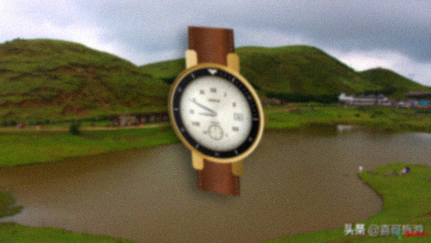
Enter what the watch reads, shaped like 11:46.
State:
8:49
